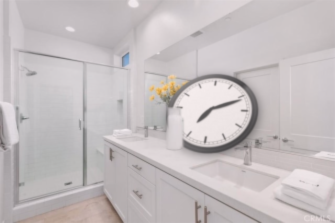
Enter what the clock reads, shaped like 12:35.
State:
7:11
